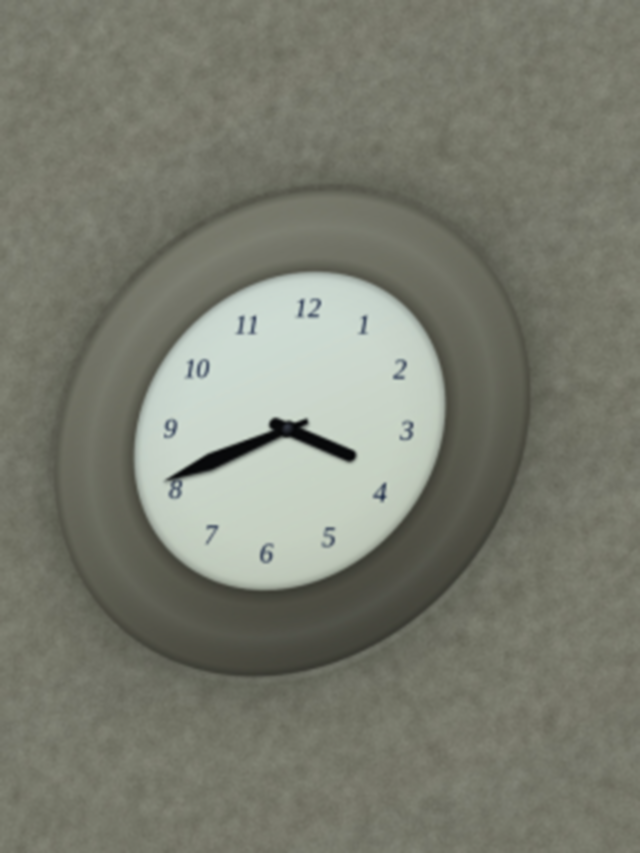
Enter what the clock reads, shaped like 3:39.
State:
3:41
